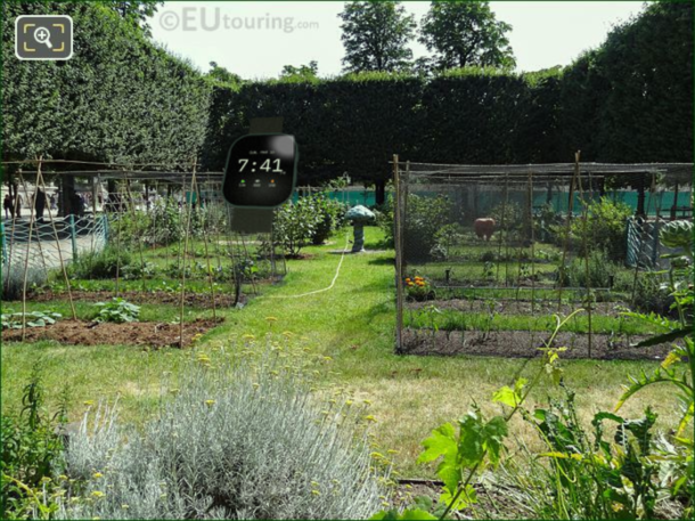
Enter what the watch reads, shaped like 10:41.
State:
7:41
